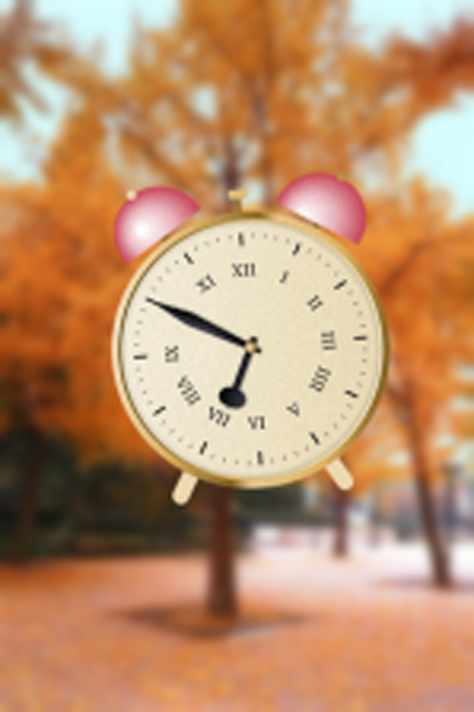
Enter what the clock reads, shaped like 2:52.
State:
6:50
